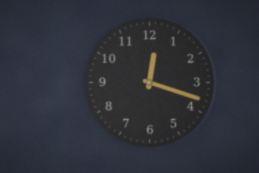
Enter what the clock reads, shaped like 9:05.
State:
12:18
